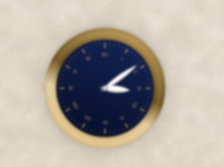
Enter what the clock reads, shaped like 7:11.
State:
3:09
